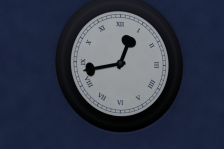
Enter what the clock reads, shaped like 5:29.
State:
12:43
